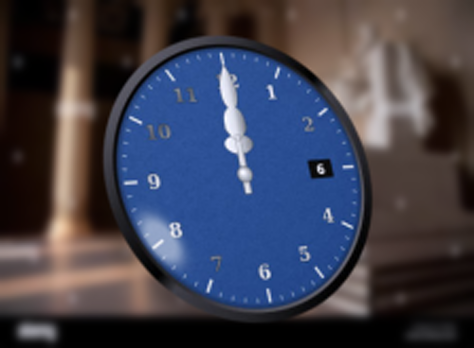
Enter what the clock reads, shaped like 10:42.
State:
12:00
